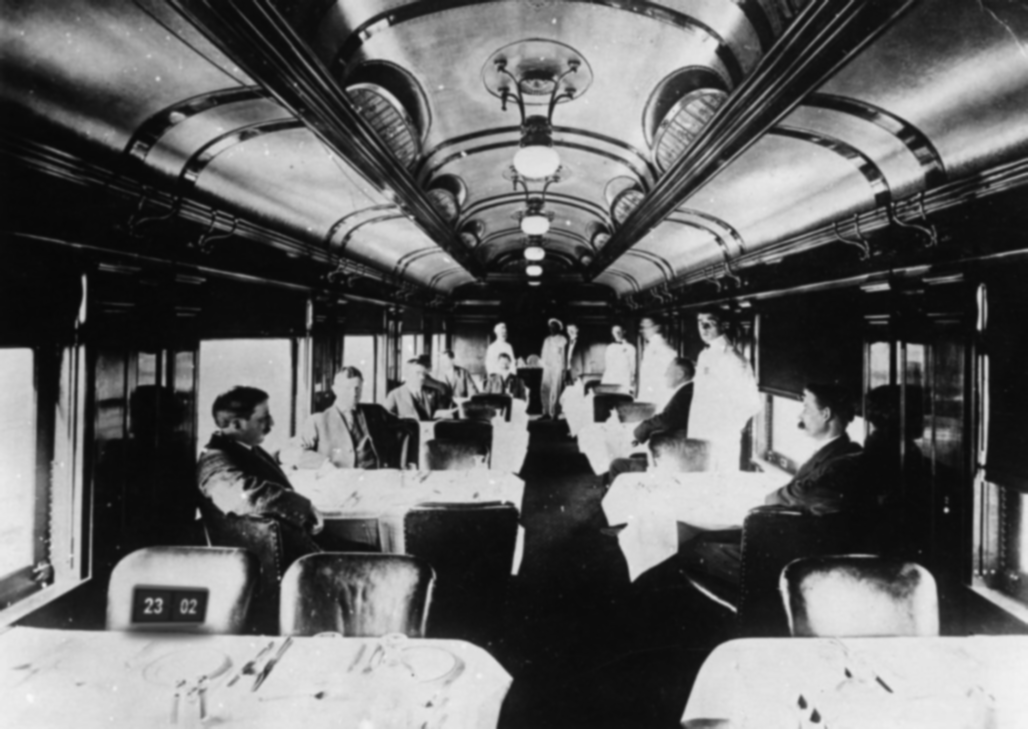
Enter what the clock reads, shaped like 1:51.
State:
23:02
